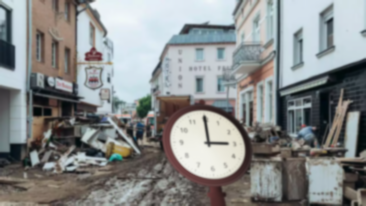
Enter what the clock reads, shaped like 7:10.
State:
3:00
